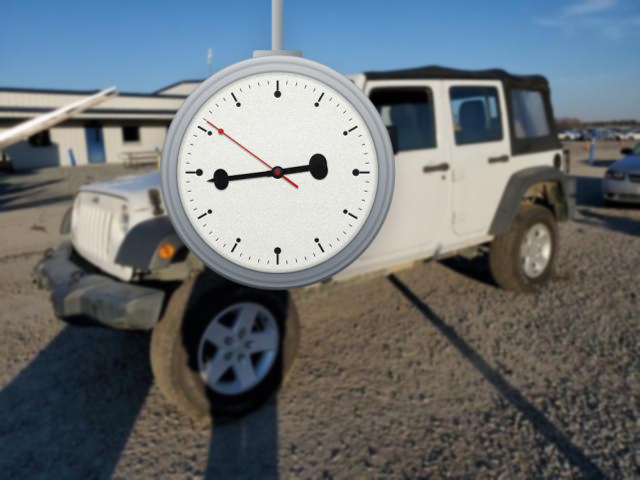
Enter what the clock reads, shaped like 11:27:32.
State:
2:43:51
